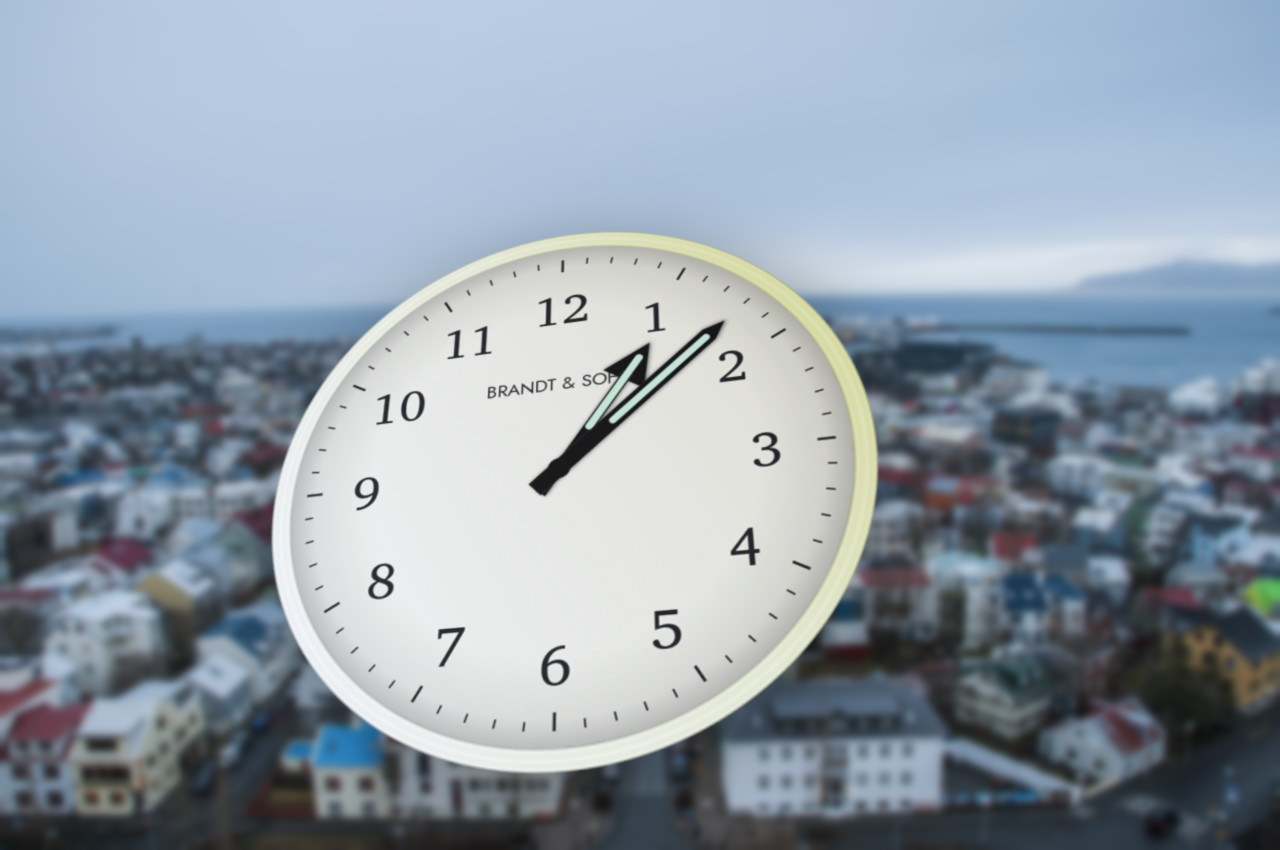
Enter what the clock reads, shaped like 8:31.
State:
1:08
